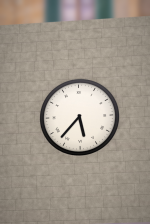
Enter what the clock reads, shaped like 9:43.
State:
5:37
